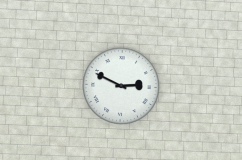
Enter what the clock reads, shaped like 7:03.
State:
2:49
